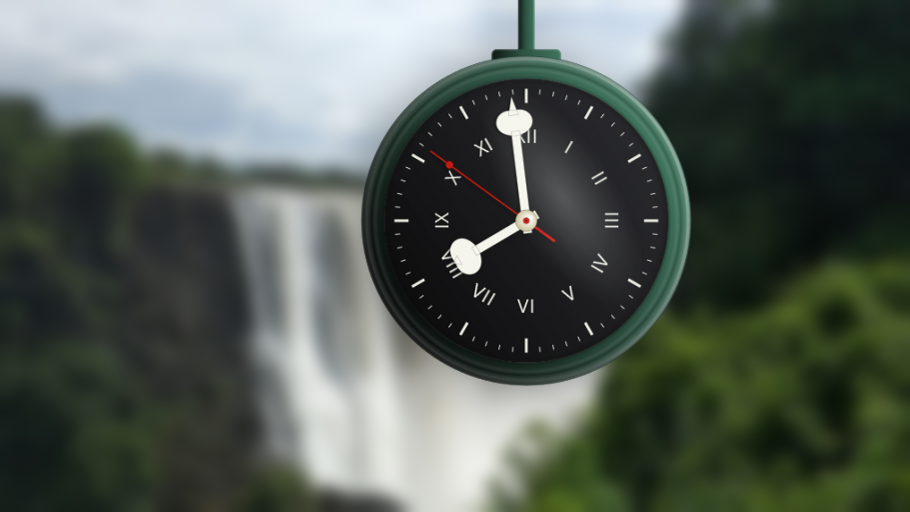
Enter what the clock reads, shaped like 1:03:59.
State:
7:58:51
